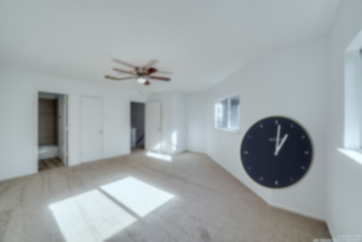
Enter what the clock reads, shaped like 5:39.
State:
1:01
